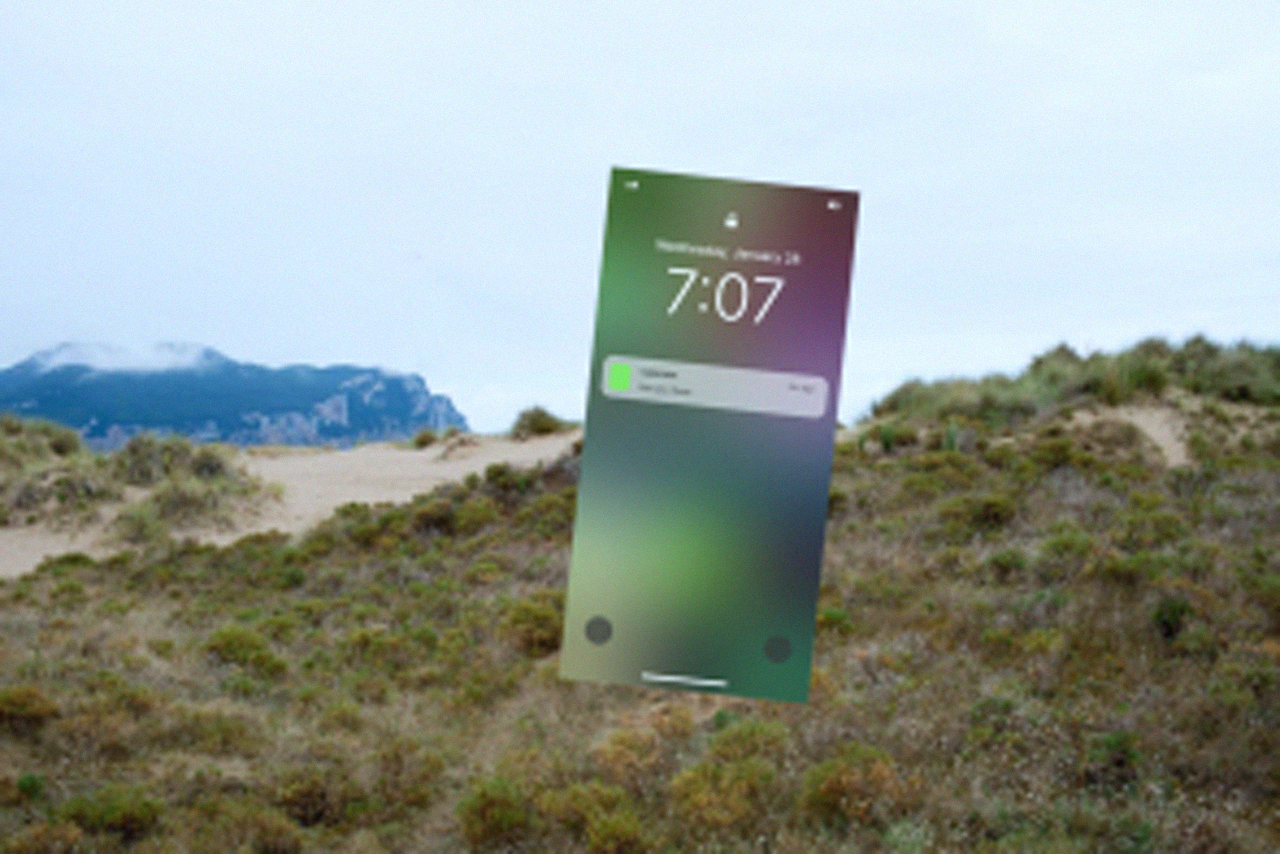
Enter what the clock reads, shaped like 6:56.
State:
7:07
